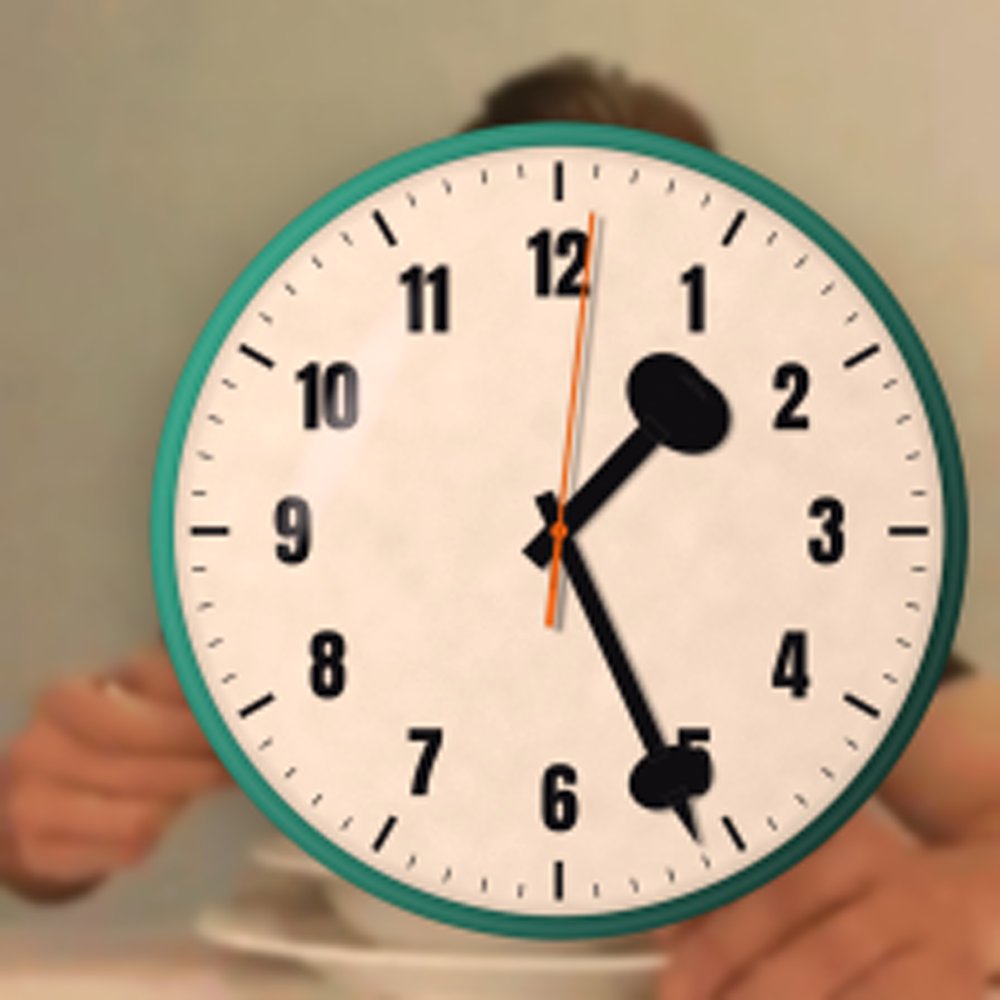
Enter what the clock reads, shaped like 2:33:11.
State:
1:26:01
